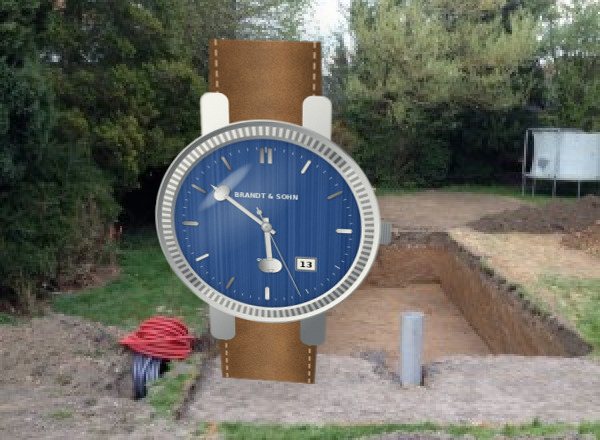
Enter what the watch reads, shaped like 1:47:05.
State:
5:51:26
